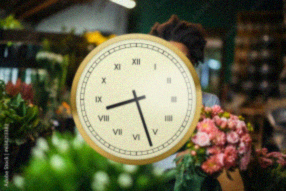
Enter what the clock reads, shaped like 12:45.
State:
8:27
